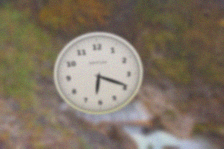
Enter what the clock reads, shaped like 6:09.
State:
6:19
